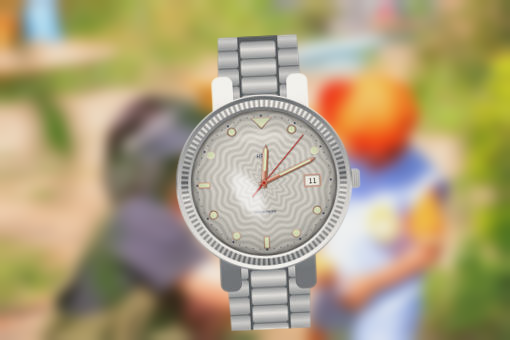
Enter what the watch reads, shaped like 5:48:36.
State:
12:11:07
